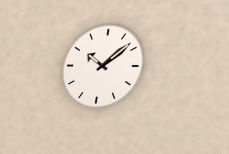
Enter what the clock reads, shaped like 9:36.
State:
10:08
